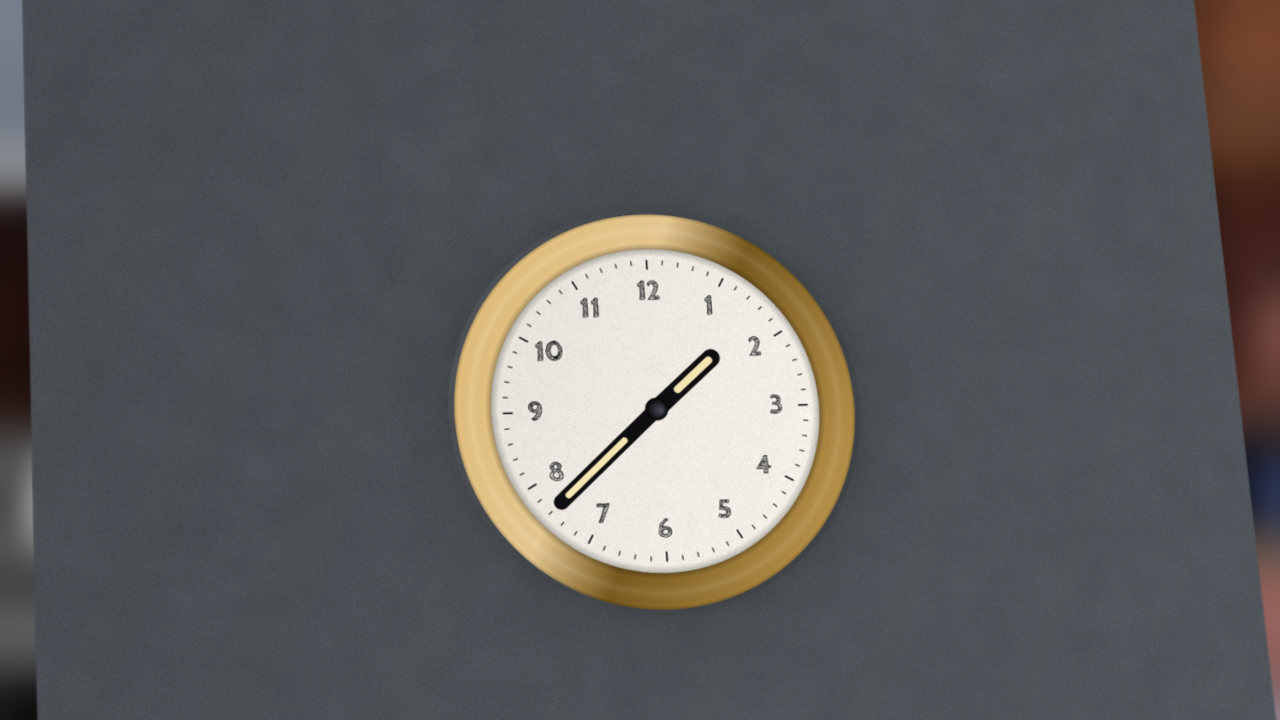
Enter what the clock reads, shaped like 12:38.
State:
1:38
